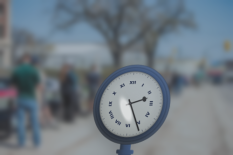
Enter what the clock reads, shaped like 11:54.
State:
2:26
